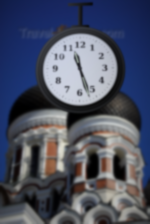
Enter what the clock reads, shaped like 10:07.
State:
11:27
